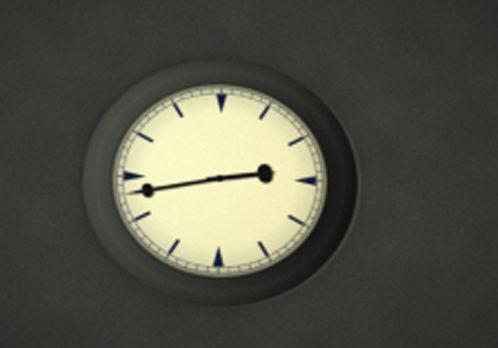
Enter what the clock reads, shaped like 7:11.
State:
2:43
